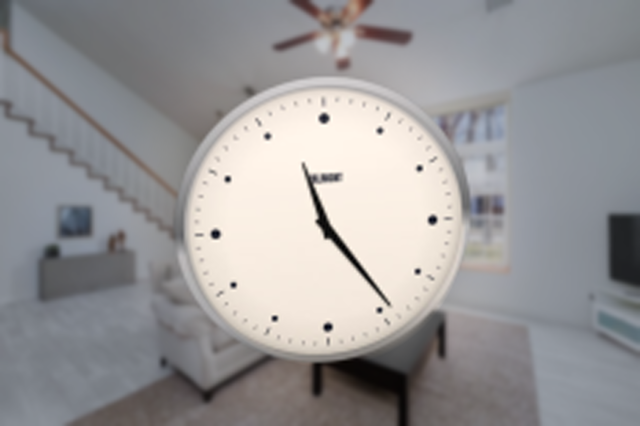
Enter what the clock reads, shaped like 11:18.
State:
11:24
